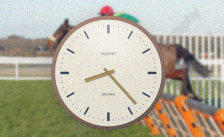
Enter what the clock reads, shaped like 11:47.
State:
8:23
